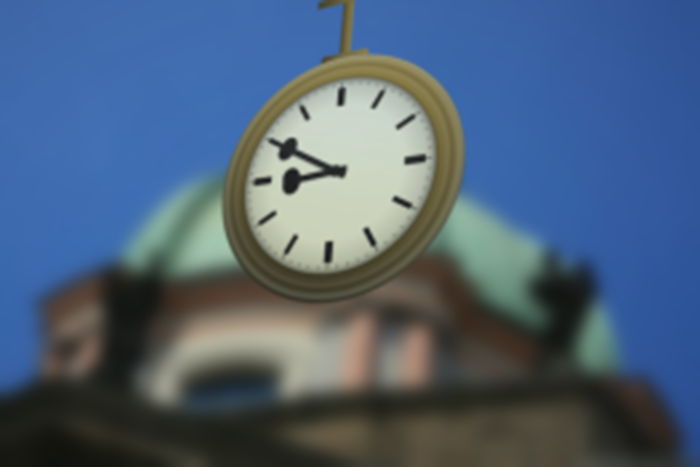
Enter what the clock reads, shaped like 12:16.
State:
8:50
